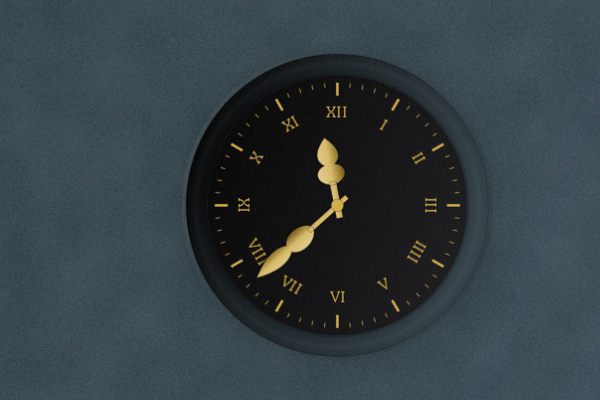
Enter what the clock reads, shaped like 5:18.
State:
11:38
